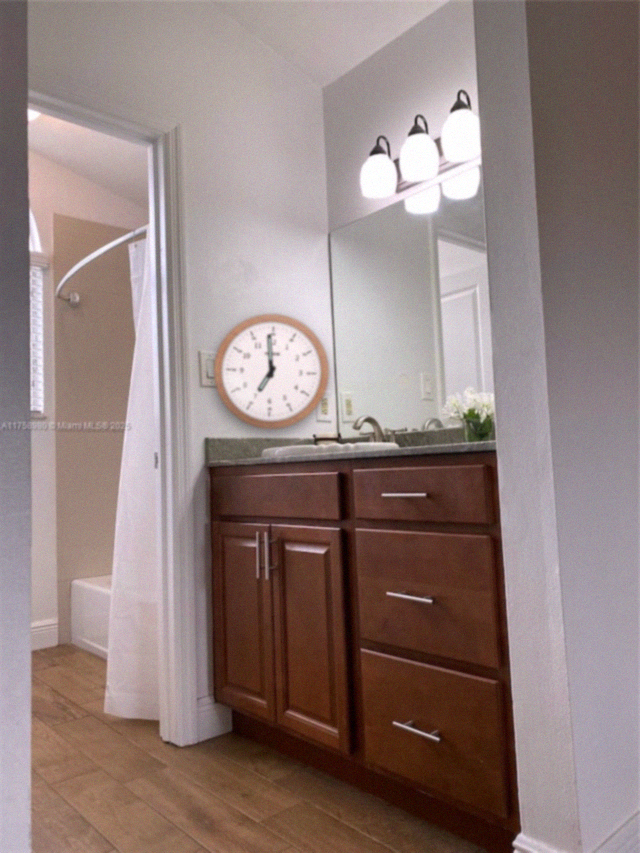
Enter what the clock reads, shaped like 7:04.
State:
6:59
